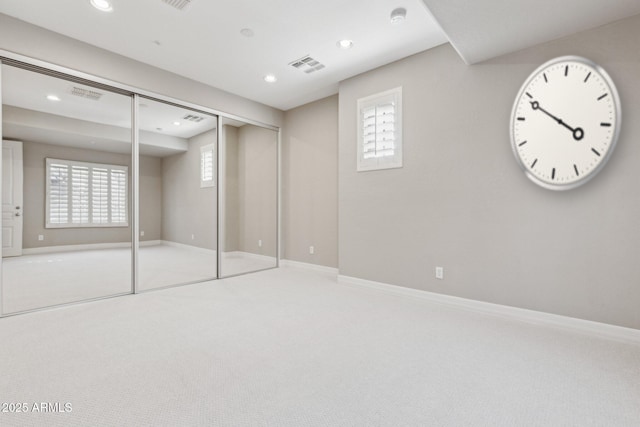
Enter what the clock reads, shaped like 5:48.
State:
3:49
